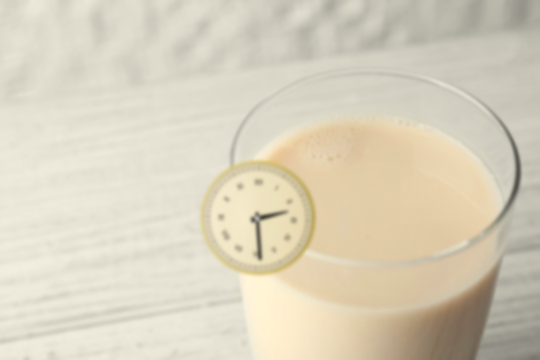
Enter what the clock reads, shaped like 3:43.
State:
2:29
